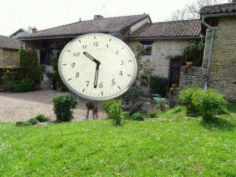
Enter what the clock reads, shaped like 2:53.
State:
10:32
